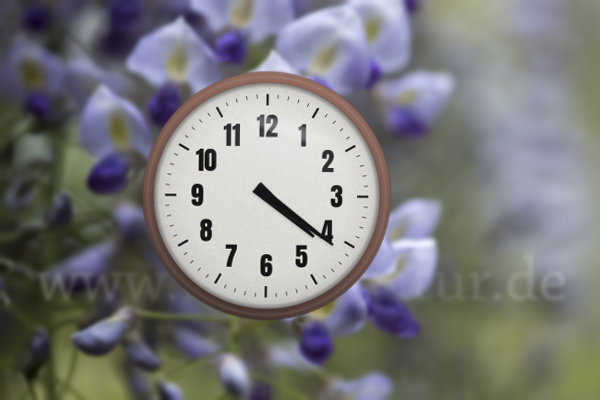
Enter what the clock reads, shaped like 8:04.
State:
4:21
